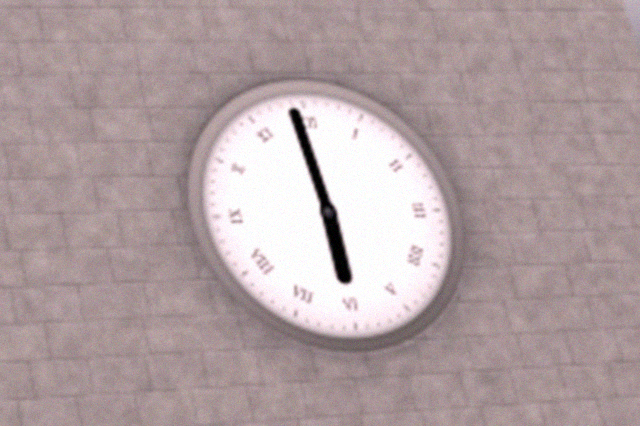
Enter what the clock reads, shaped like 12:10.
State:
5:59
